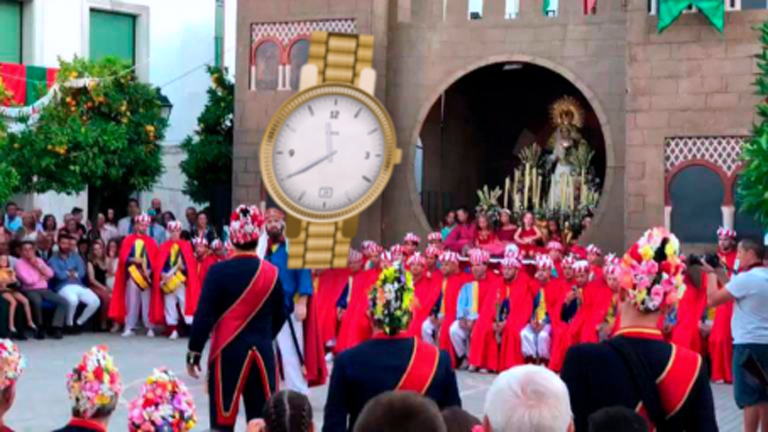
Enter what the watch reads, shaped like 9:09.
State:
11:40
